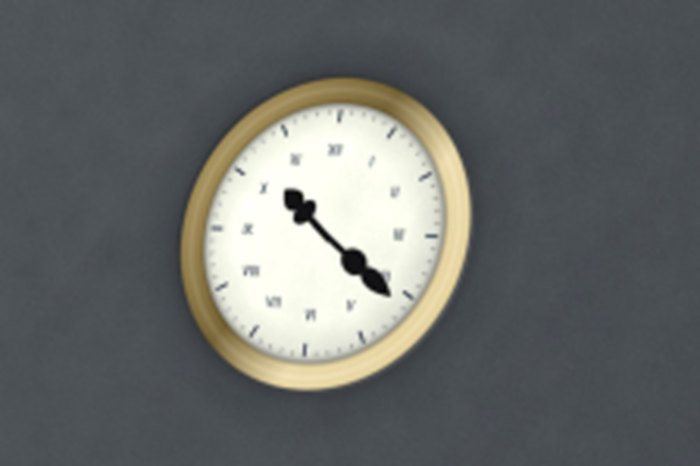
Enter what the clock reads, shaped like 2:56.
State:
10:21
